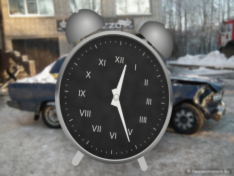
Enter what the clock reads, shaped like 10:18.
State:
12:26
